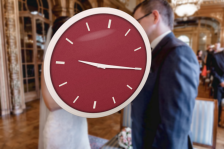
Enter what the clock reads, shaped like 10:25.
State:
9:15
